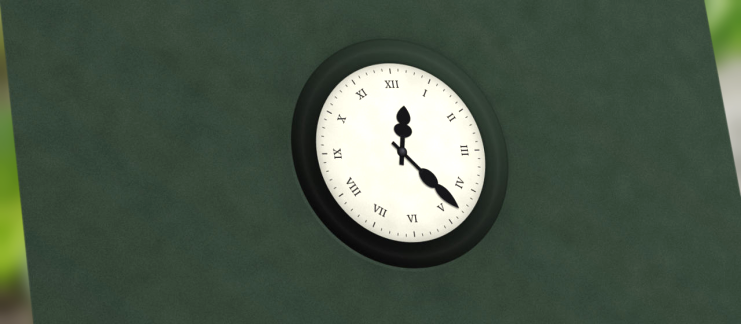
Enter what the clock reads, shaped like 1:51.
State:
12:23
